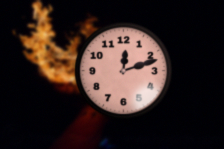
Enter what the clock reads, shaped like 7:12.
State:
12:12
